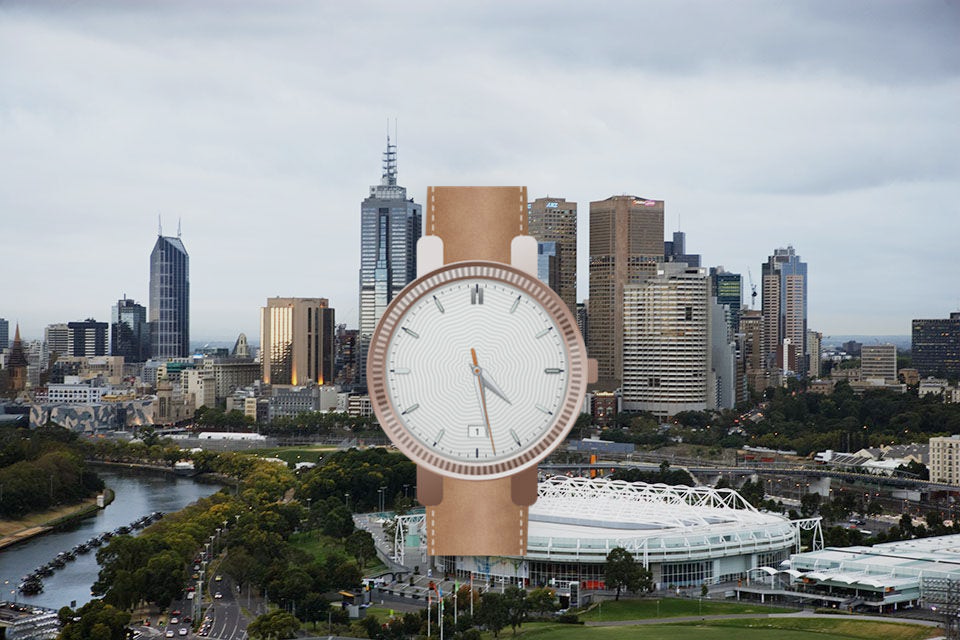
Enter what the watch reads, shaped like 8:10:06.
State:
4:28:28
